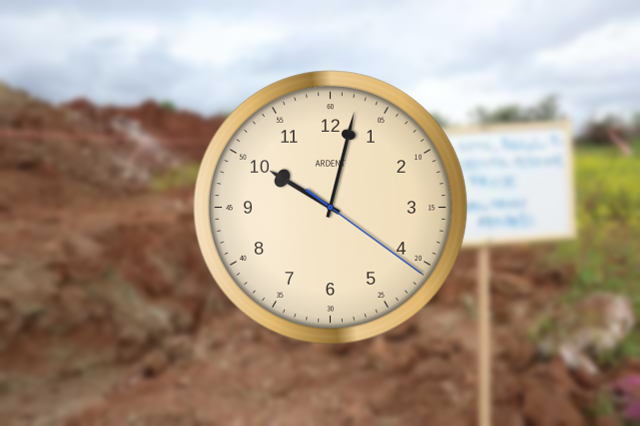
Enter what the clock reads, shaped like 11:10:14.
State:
10:02:21
